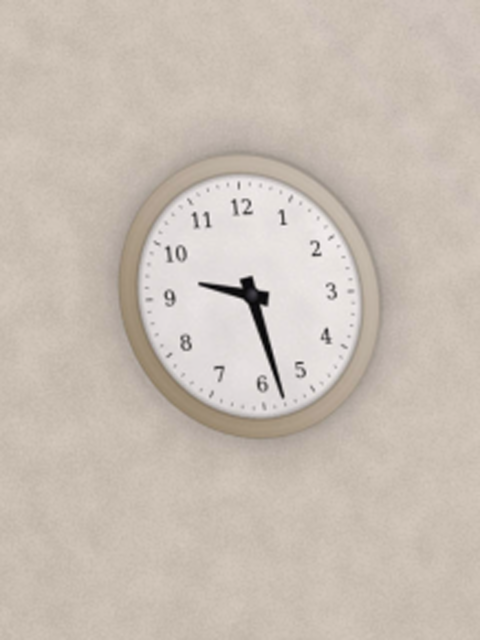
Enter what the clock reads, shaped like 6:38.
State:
9:28
